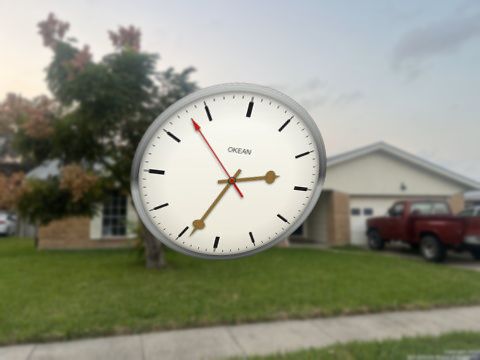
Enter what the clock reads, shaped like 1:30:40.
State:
2:33:53
